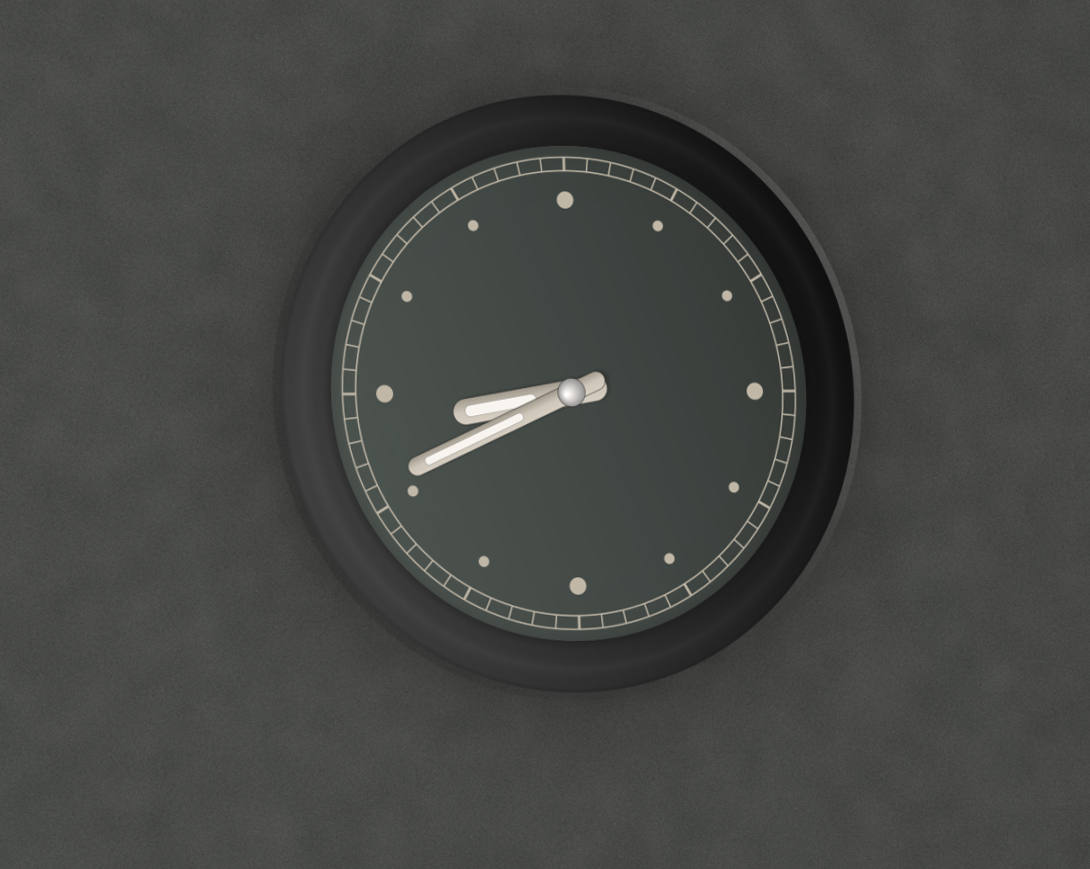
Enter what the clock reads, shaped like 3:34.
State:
8:41
